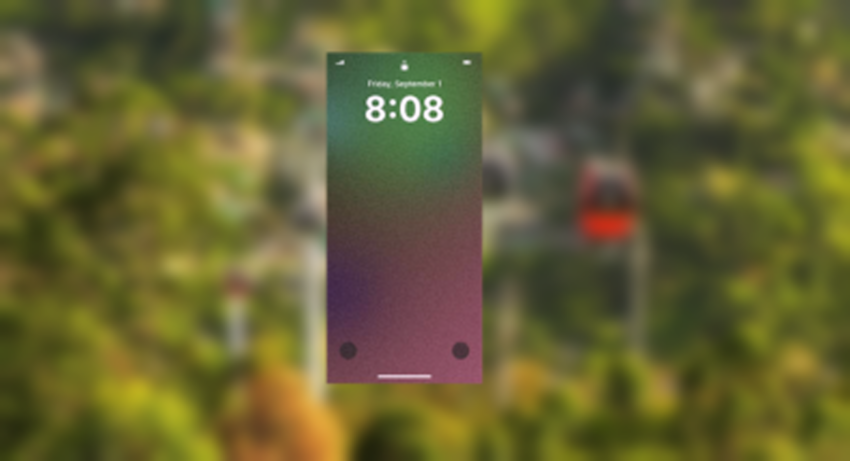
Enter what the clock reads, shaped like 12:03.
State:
8:08
